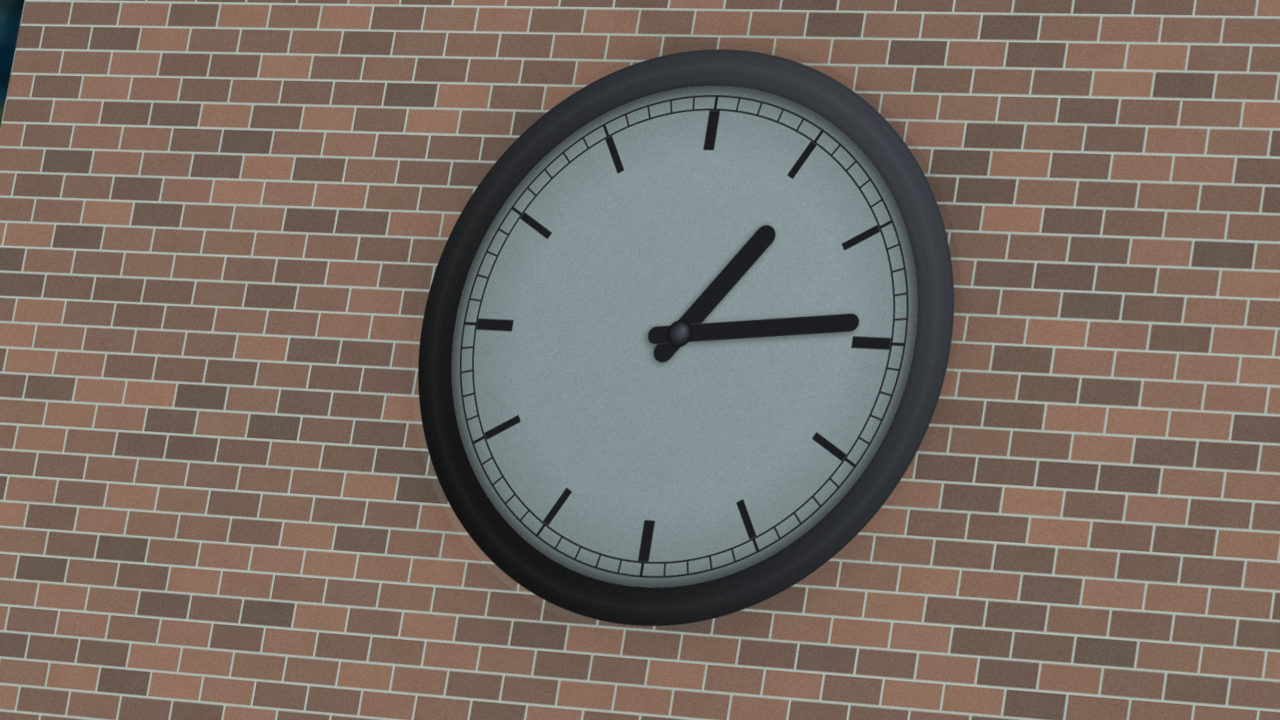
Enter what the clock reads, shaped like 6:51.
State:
1:14
